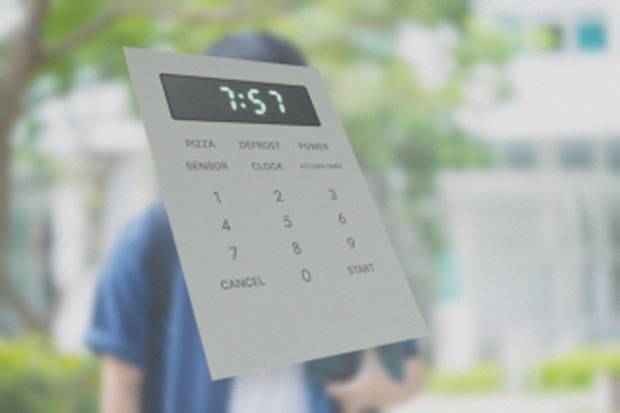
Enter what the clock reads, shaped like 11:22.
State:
7:57
